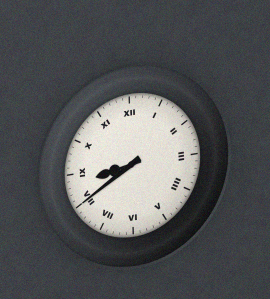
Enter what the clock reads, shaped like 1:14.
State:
8:40
